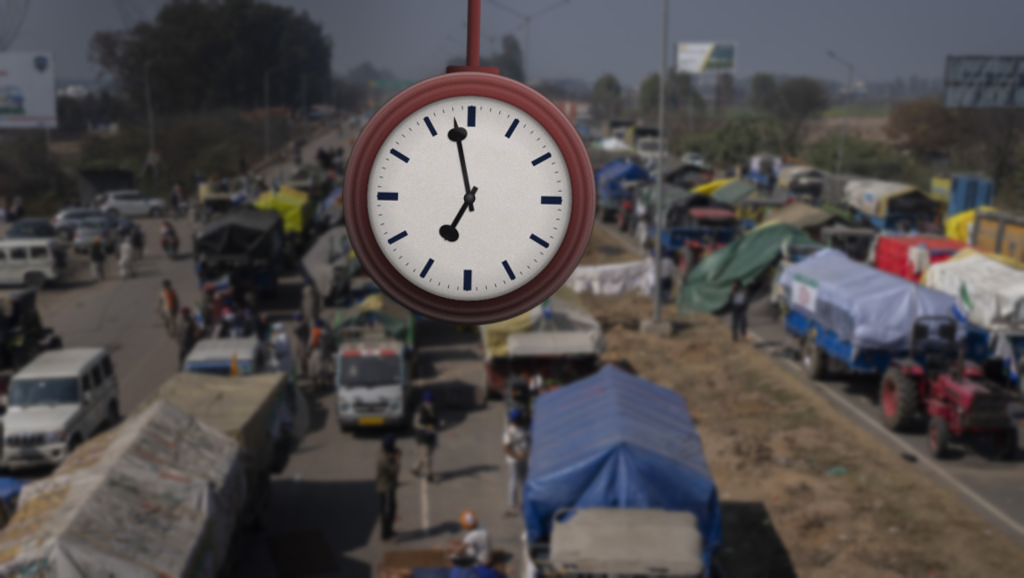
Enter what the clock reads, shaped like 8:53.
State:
6:58
